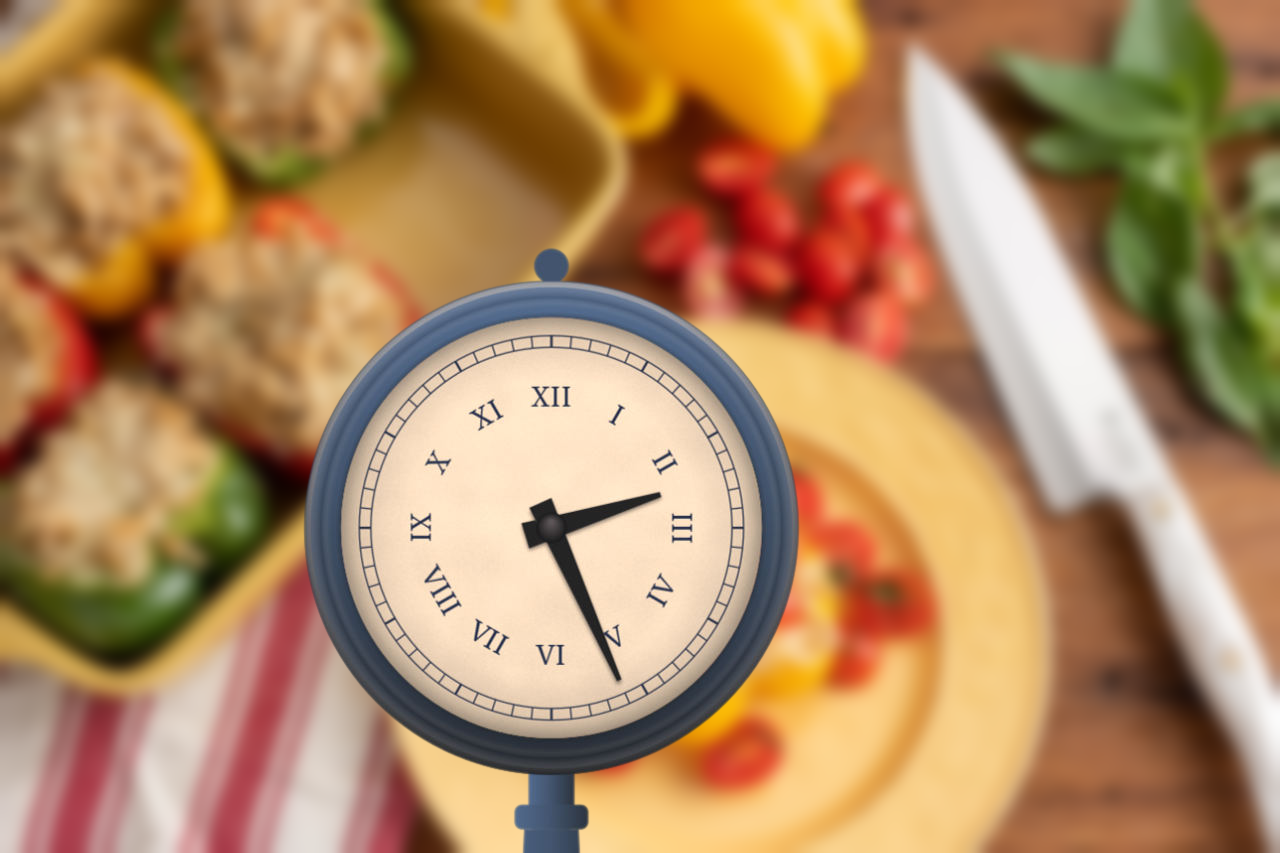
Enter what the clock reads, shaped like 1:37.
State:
2:26
